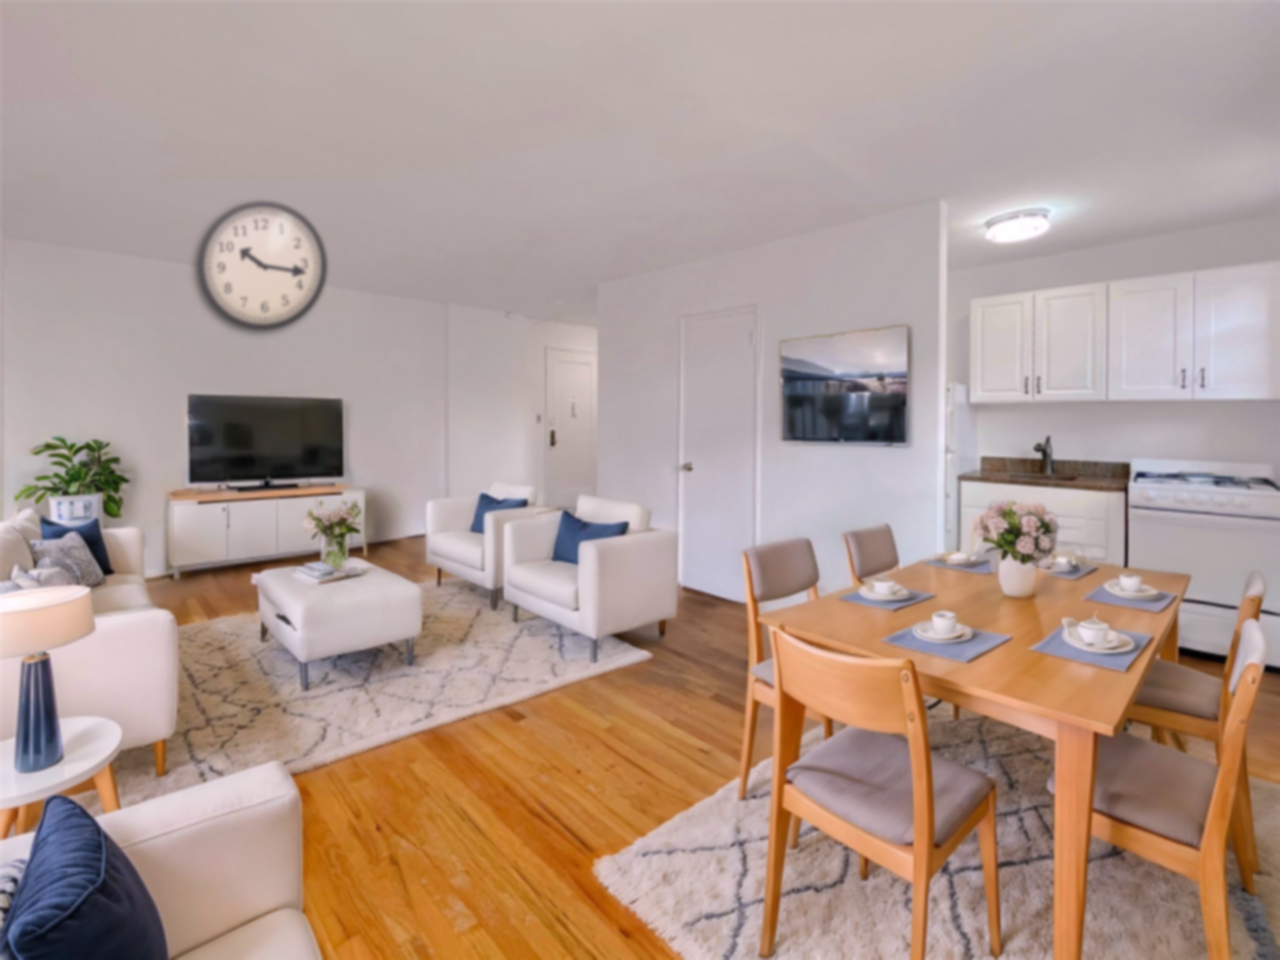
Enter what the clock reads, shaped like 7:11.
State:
10:17
